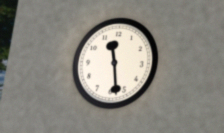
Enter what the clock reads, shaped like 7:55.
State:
11:28
